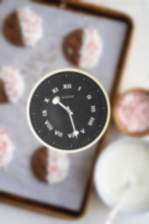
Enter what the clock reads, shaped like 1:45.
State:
10:28
